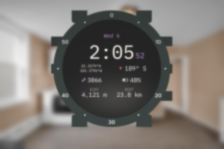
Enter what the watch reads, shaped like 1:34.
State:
2:05
